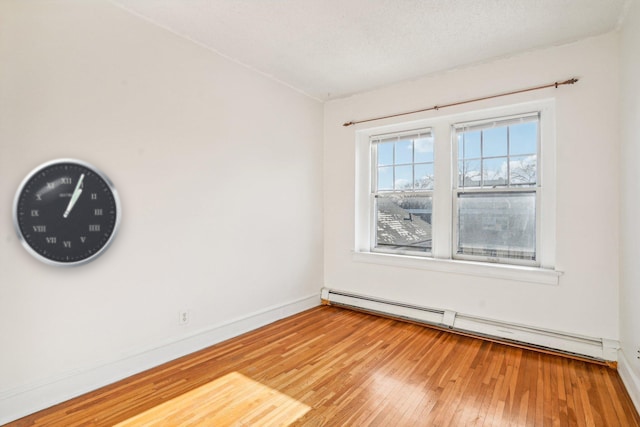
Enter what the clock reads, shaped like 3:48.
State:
1:04
